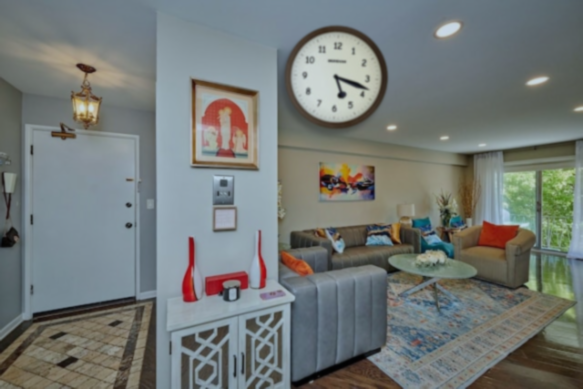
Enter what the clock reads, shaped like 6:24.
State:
5:18
